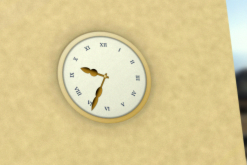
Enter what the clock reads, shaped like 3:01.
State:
9:34
